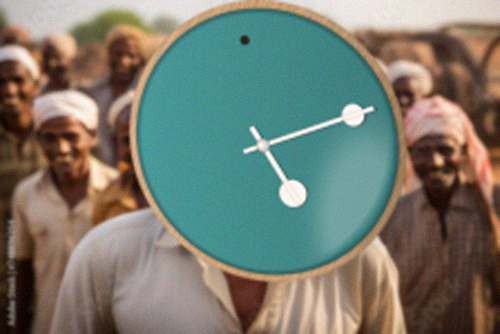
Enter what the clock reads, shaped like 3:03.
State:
5:13
